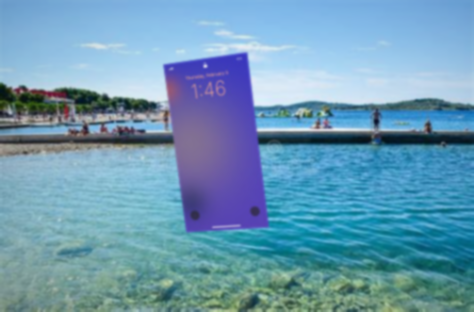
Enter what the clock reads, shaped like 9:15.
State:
1:46
